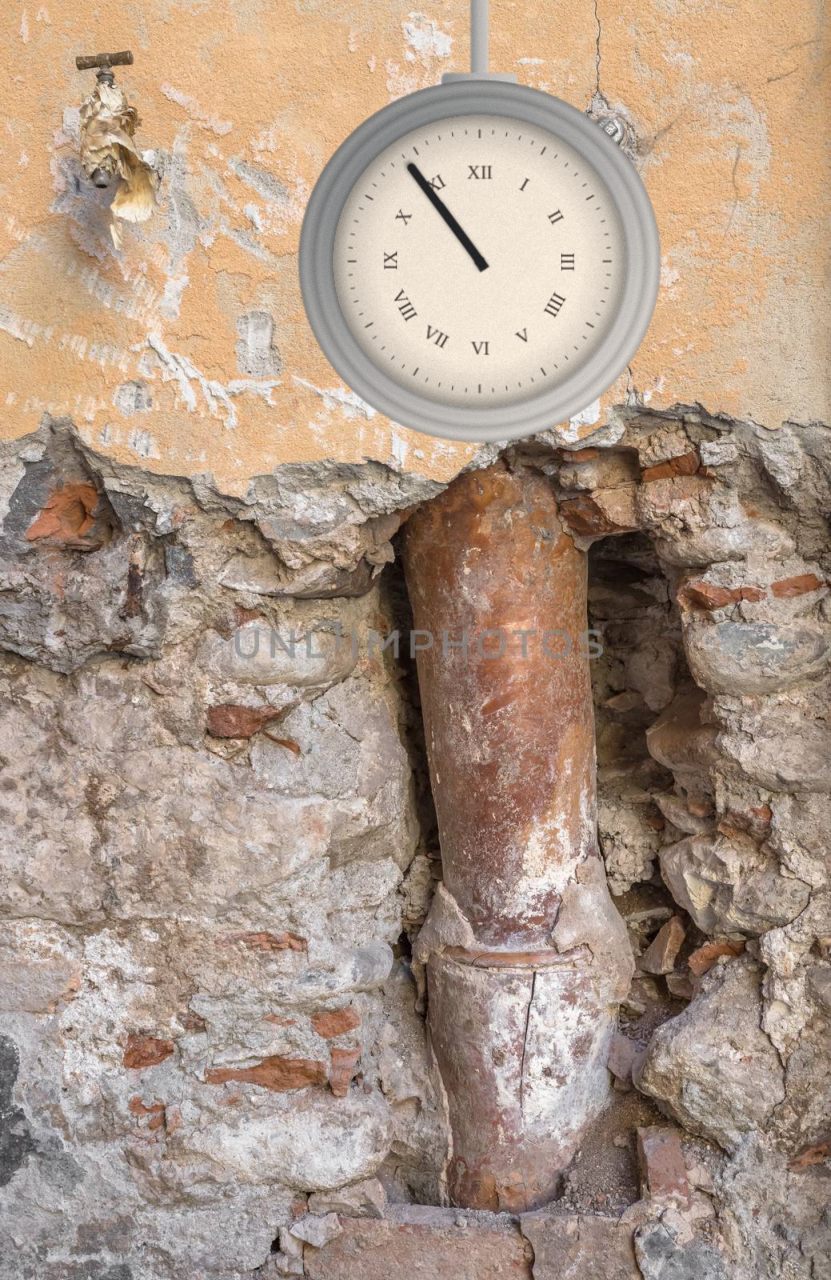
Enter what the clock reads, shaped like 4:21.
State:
10:54
